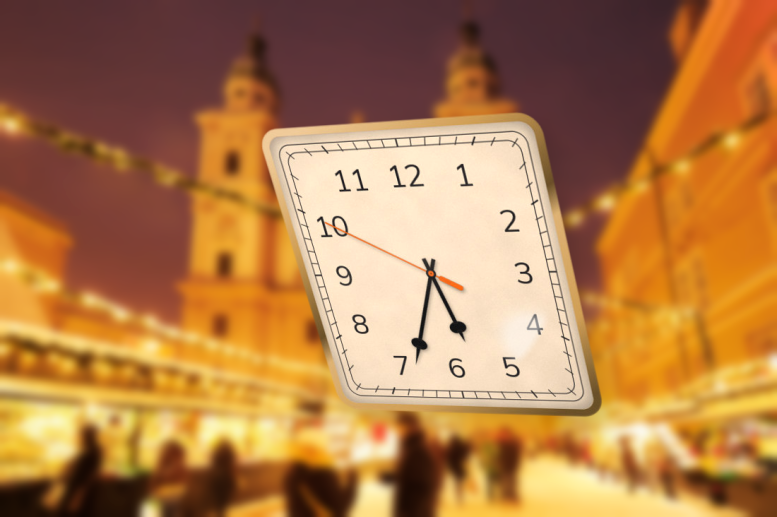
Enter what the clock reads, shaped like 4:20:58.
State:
5:33:50
